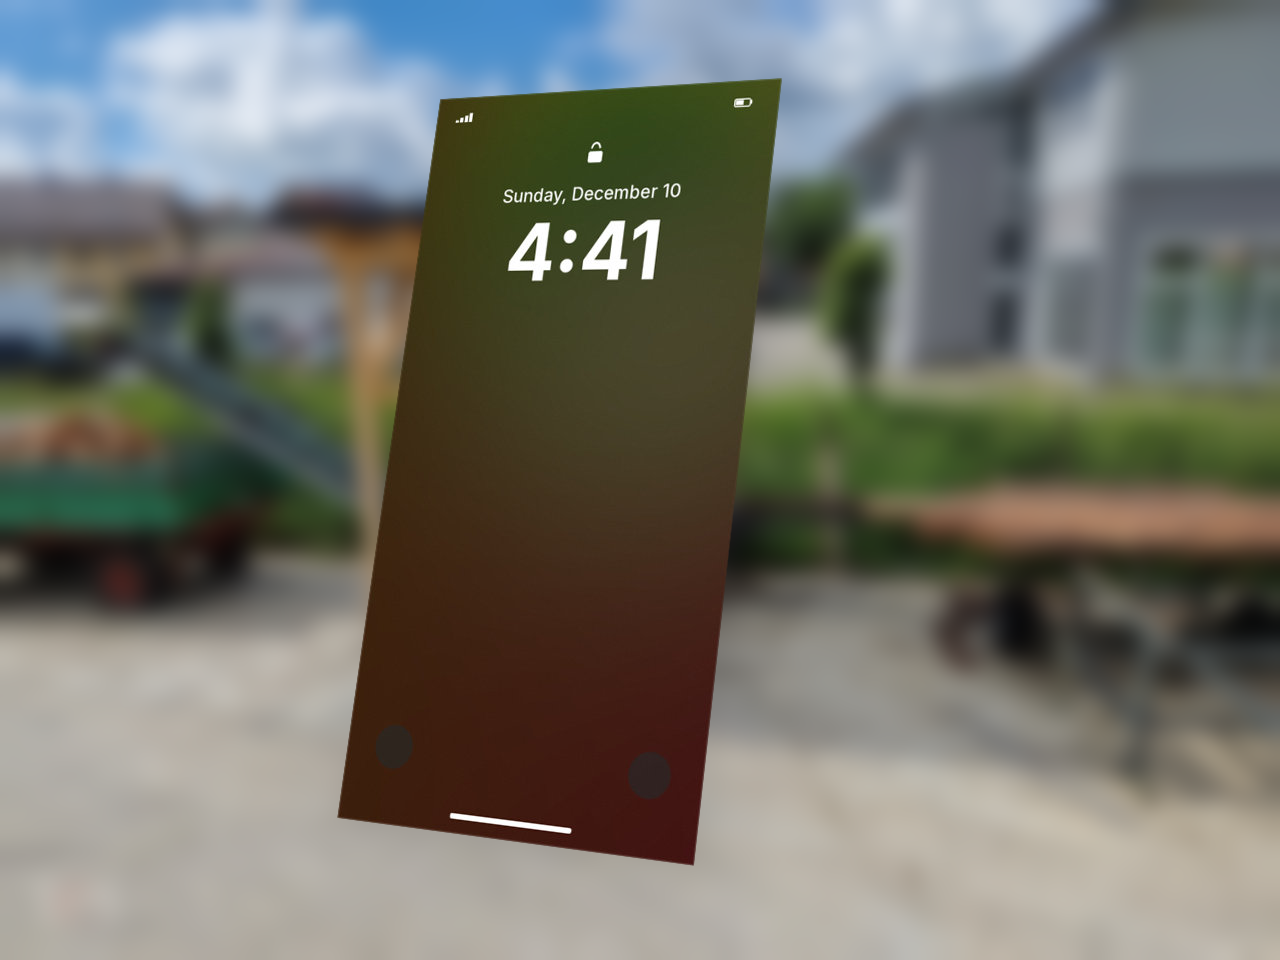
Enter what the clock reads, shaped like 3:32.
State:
4:41
